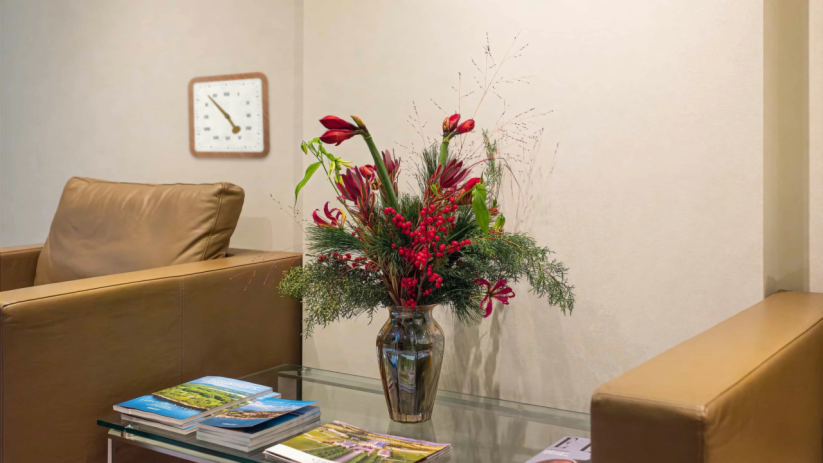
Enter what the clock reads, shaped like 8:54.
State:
4:53
